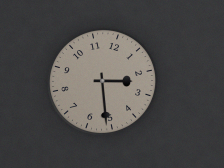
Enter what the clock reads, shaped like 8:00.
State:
2:26
